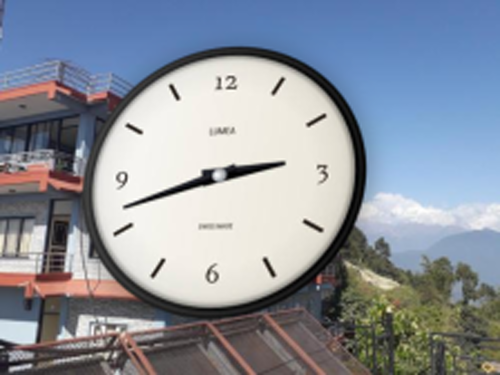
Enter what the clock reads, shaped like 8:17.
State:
2:42
